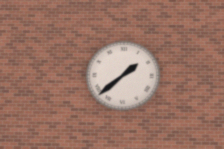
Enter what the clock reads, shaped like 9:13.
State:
1:38
